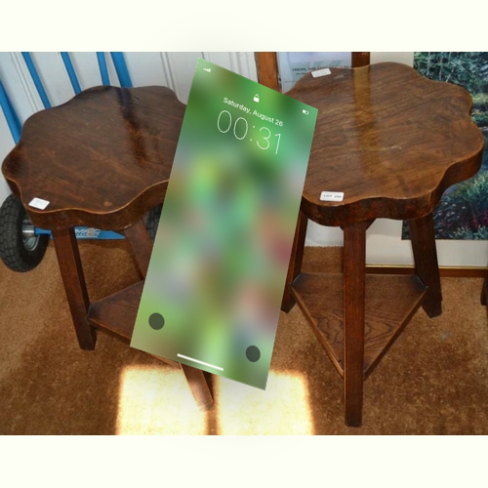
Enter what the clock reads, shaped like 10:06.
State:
0:31
